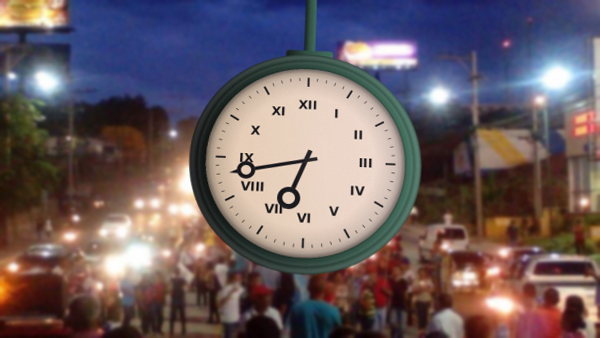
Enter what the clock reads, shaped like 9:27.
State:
6:43
